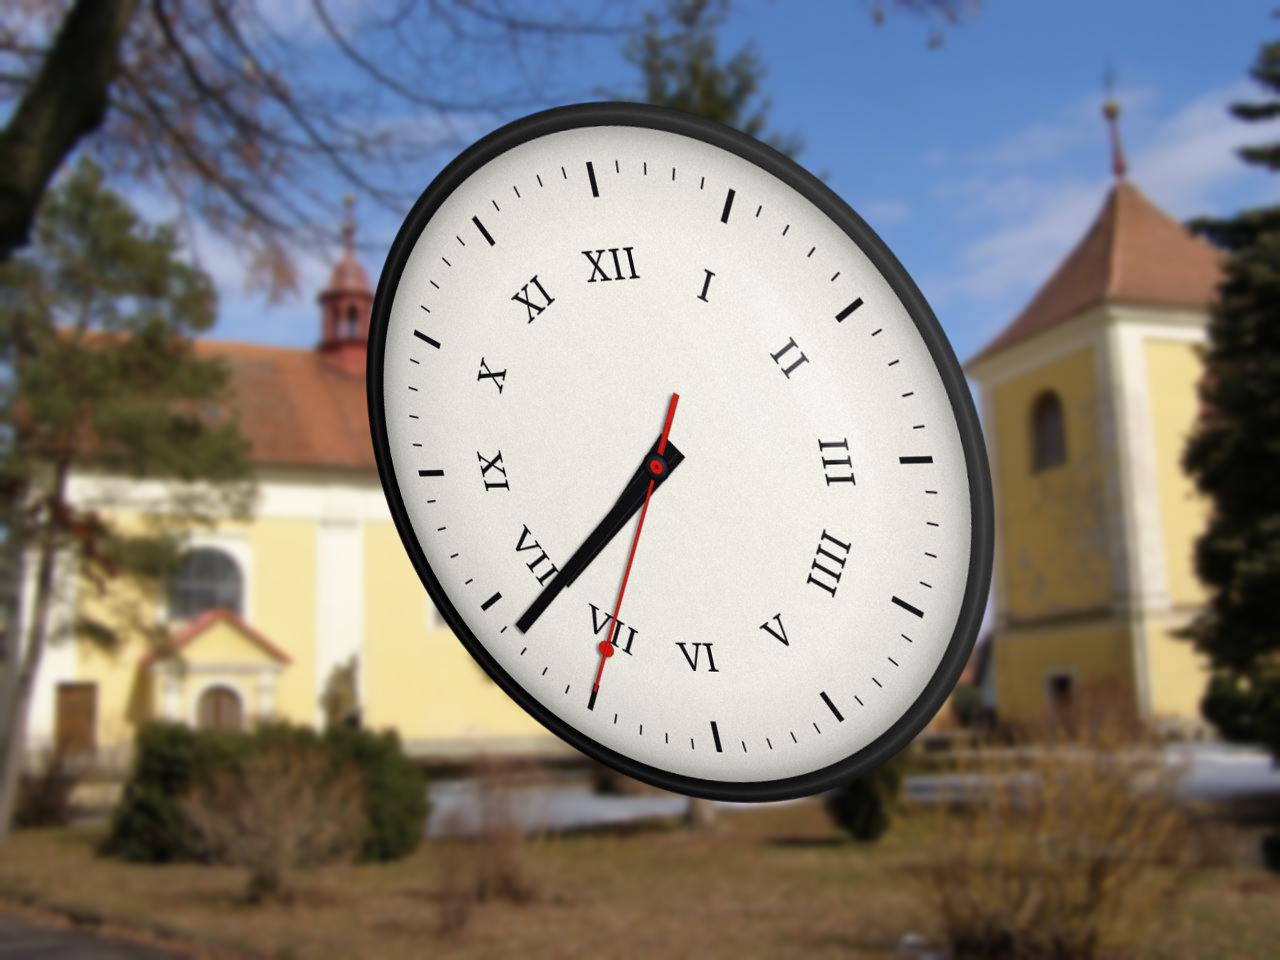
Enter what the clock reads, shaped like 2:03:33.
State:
7:38:35
